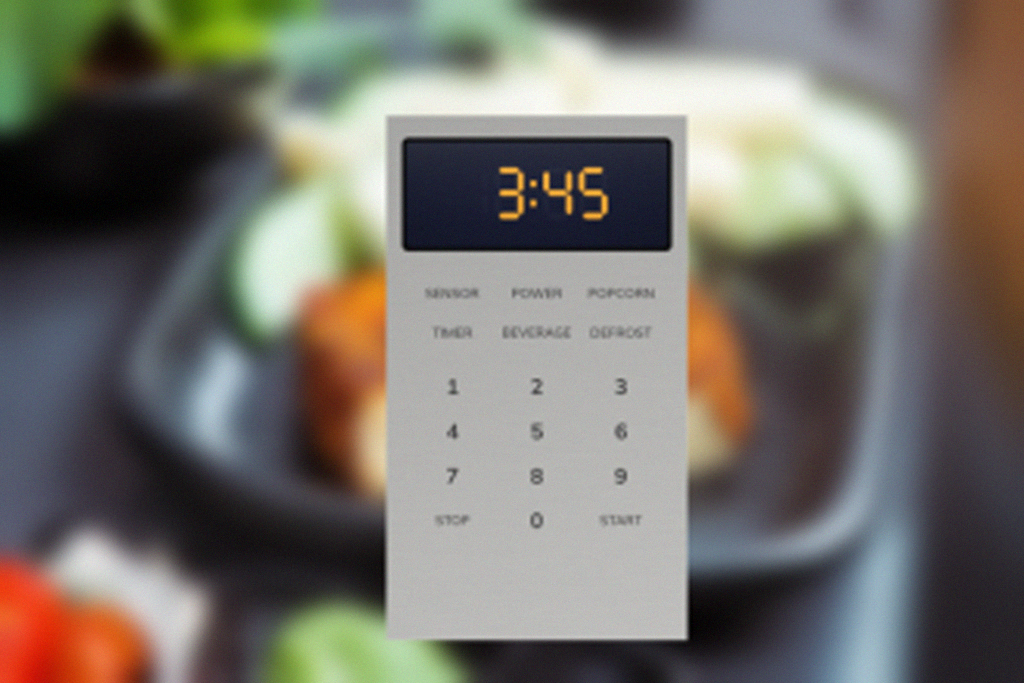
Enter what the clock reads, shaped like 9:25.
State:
3:45
